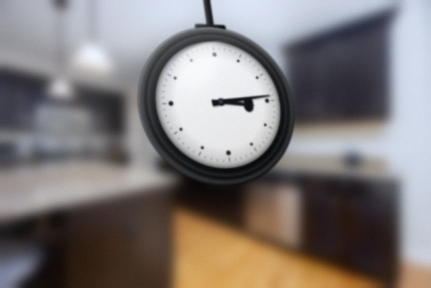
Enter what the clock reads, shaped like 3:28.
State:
3:14
